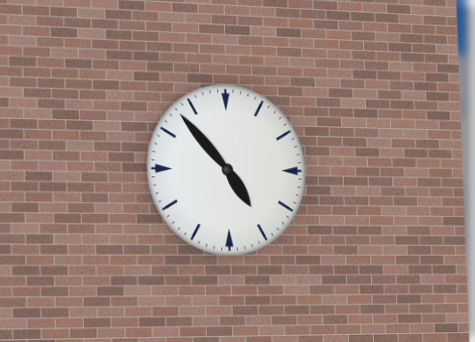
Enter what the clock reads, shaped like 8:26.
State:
4:53
